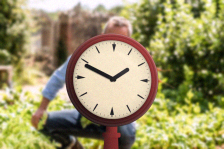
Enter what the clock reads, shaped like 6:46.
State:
1:49
